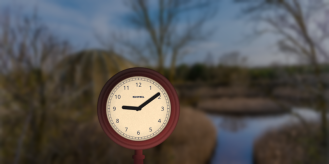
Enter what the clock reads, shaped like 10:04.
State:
9:09
